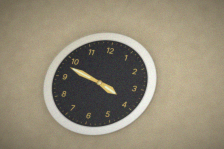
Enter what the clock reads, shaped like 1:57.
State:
3:48
